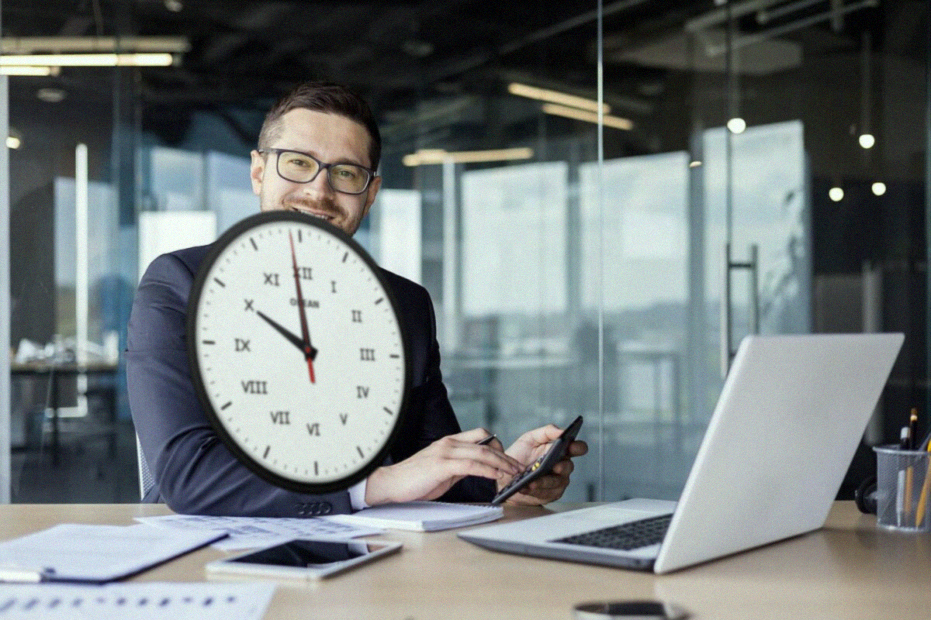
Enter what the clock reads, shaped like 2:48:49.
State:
9:58:59
